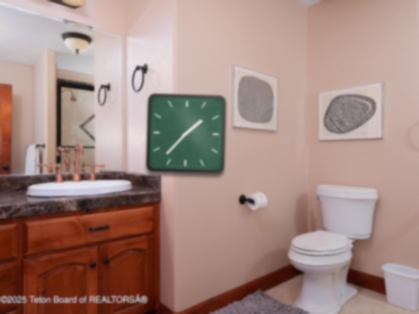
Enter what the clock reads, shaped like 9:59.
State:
1:37
